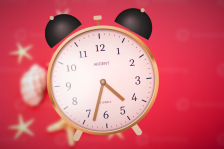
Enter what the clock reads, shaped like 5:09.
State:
4:33
